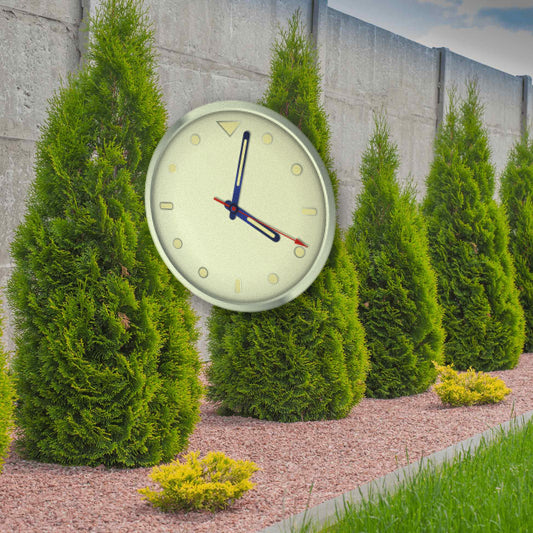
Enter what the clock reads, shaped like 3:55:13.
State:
4:02:19
